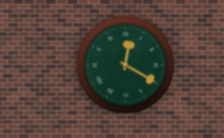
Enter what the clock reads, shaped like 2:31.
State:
12:20
